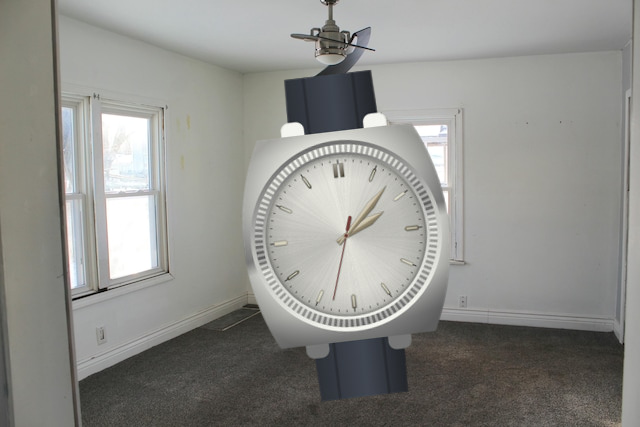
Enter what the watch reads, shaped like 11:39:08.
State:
2:07:33
